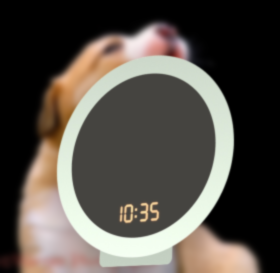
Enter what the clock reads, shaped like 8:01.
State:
10:35
